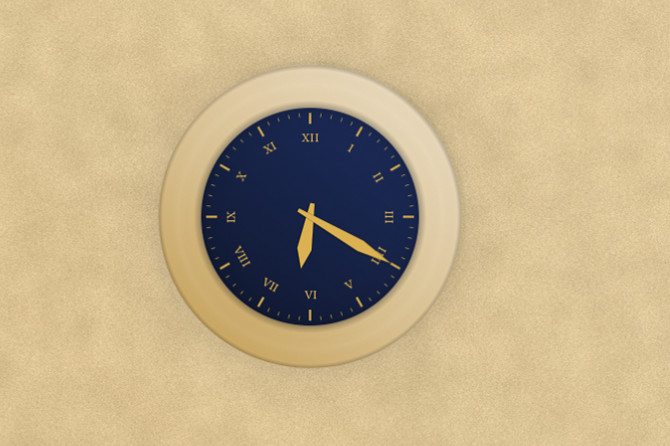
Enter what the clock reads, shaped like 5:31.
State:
6:20
